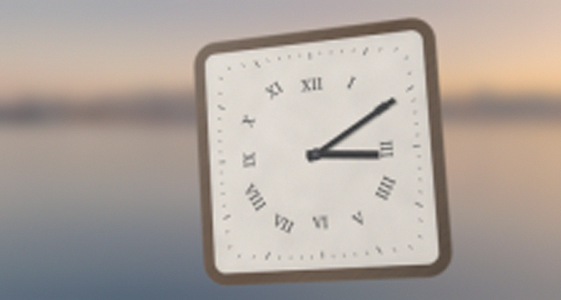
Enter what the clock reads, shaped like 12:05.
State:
3:10
